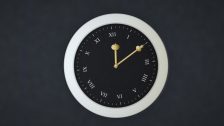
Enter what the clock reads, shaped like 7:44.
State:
12:10
